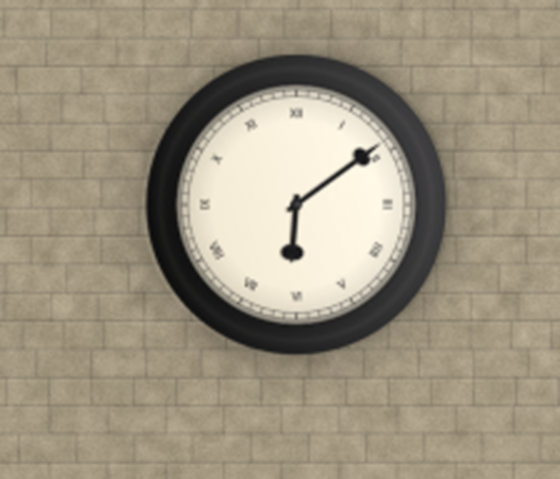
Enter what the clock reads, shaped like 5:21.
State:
6:09
